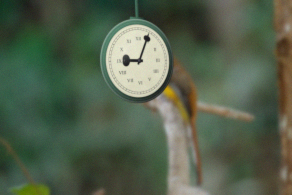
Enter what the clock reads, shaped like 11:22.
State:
9:04
